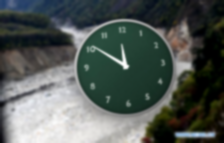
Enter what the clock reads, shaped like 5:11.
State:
11:51
